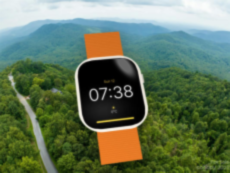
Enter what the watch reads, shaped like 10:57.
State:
7:38
